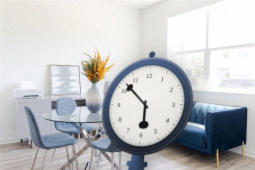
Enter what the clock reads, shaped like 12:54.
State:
5:52
